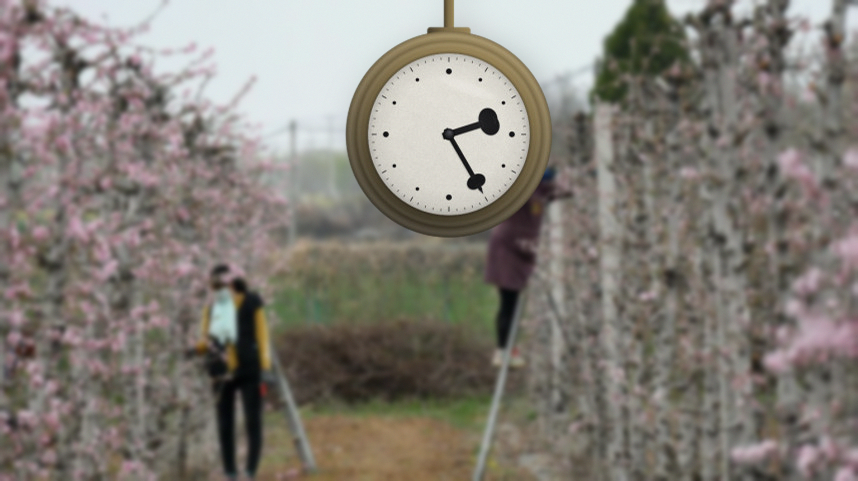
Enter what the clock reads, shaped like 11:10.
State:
2:25
